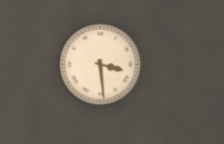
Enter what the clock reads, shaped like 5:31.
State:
3:29
